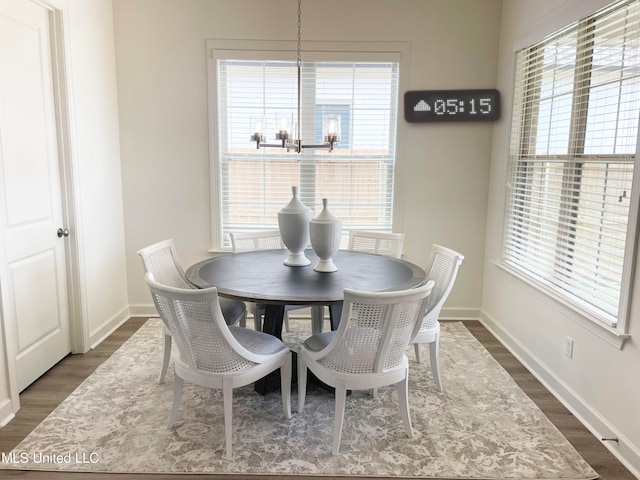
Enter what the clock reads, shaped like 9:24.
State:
5:15
